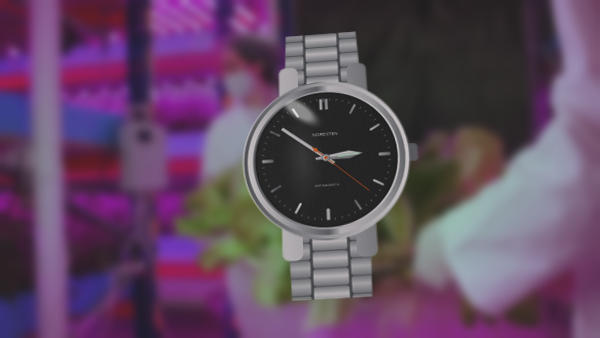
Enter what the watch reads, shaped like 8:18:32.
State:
2:51:22
